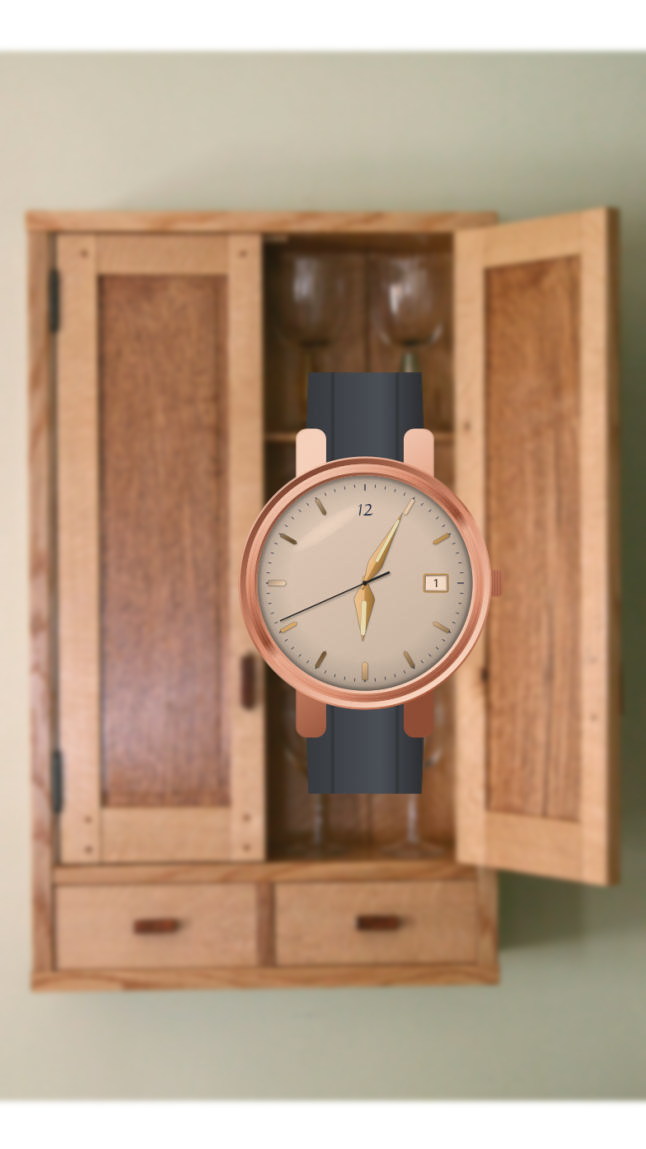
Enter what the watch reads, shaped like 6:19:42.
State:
6:04:41
